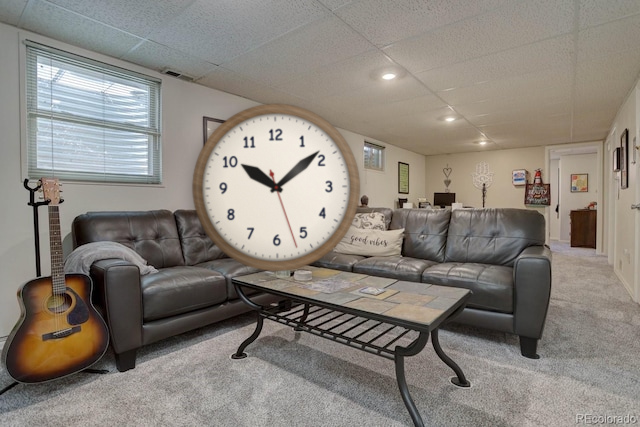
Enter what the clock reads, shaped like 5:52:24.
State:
10:08:27
